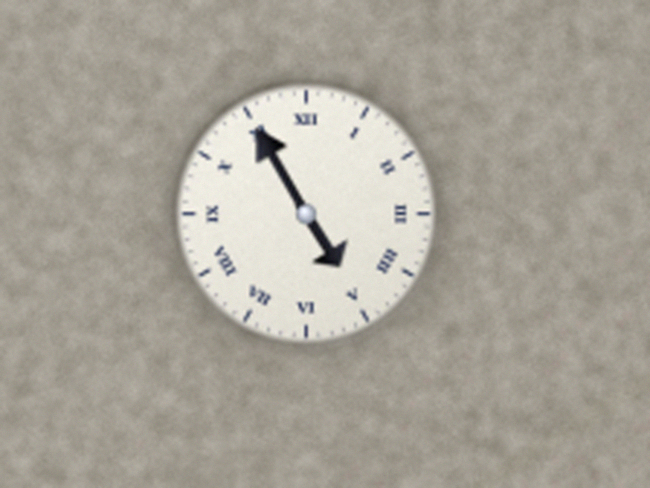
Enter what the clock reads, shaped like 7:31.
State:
4:55
